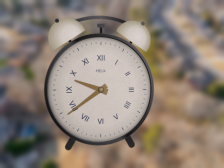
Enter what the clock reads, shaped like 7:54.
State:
9:39
